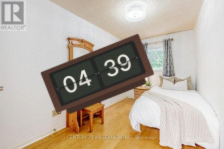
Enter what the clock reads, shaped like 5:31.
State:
4:39
